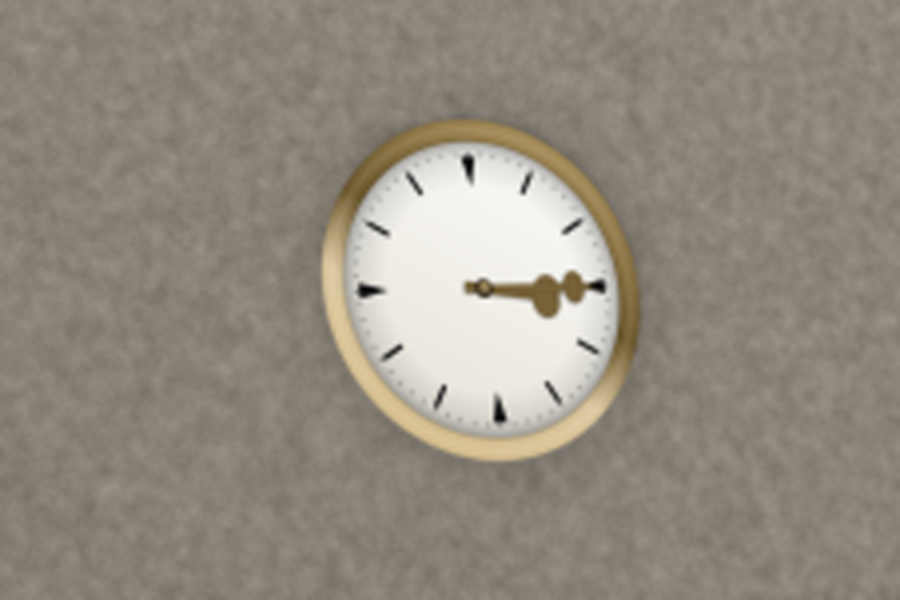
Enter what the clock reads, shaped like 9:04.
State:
3:15
